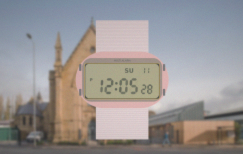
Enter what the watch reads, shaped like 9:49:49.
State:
12:05:28
